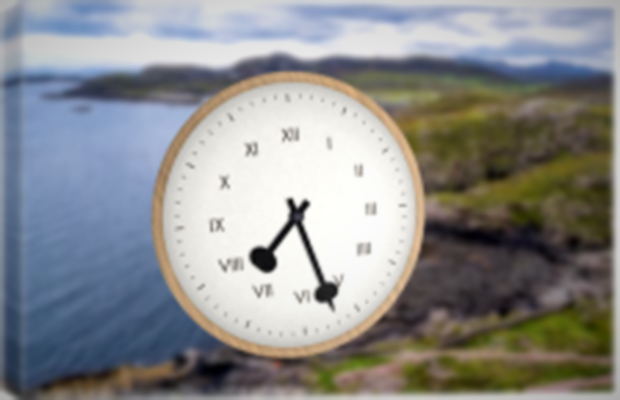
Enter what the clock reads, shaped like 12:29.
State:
7:27
